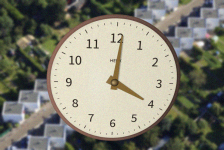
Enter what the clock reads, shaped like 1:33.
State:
4:01
